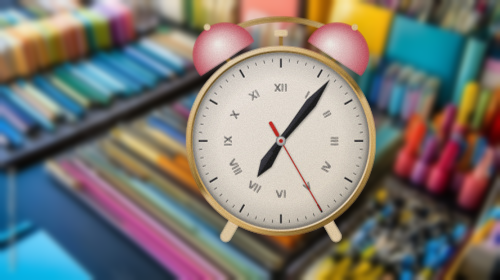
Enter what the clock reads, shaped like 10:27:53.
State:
7:06:25
